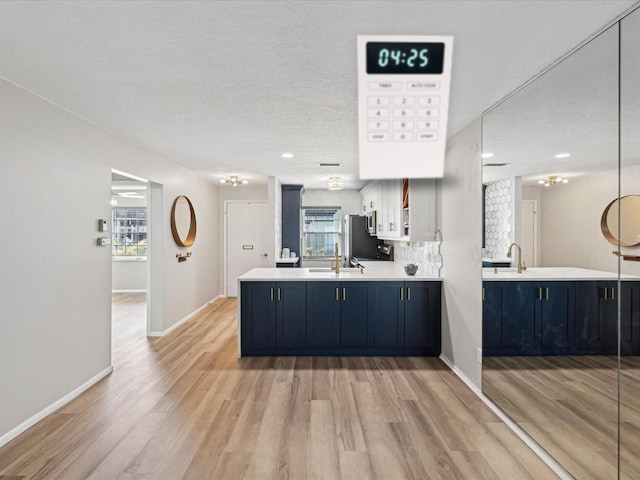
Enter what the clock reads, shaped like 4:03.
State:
4:25
